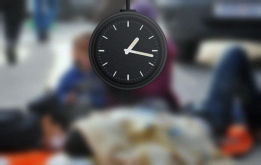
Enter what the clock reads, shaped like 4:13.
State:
1:17
